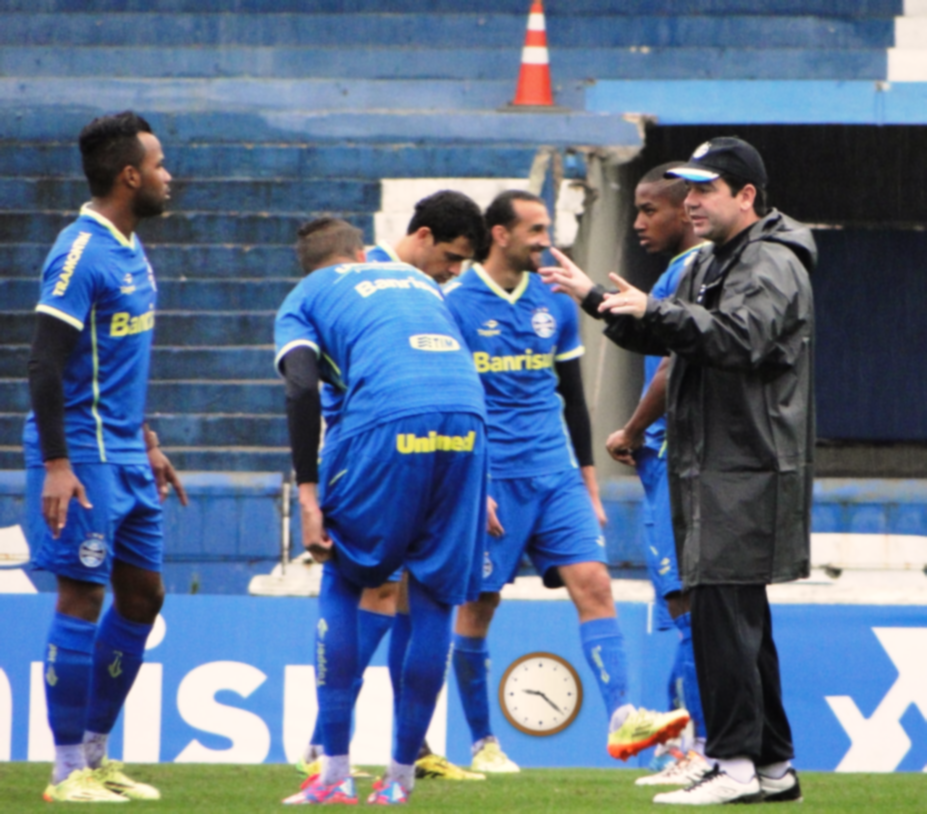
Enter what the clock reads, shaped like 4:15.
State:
9:22
